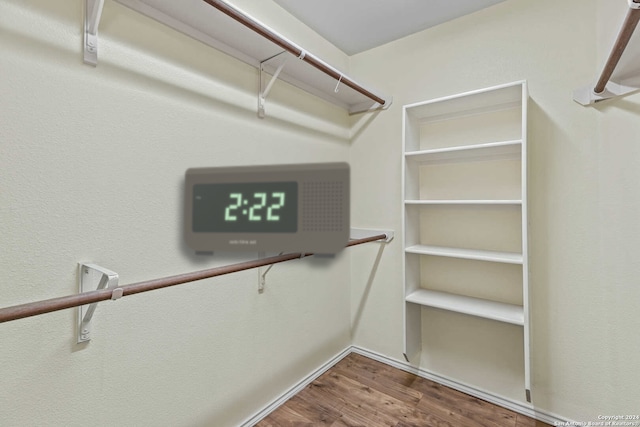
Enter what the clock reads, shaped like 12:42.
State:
2:22
